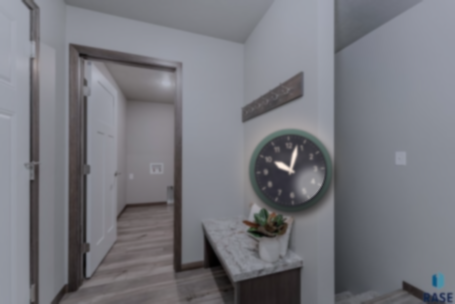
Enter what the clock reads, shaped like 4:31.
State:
10:03
